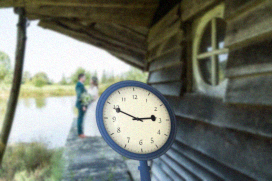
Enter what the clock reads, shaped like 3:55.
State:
2:49
